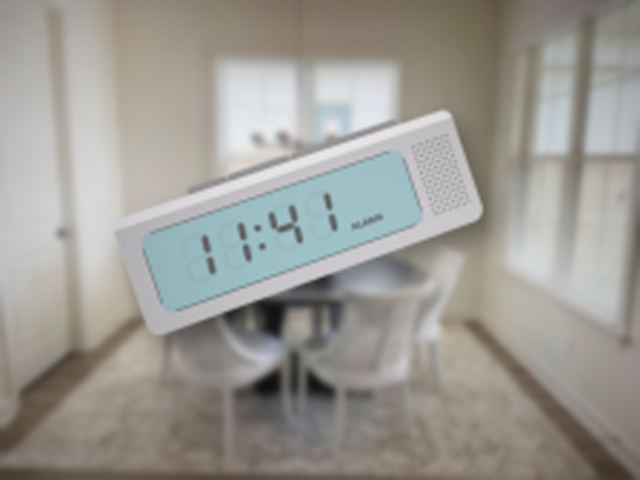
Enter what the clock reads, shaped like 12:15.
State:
11:41
